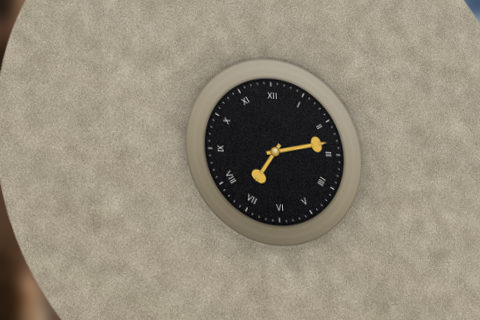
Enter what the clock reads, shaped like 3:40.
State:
7:13
